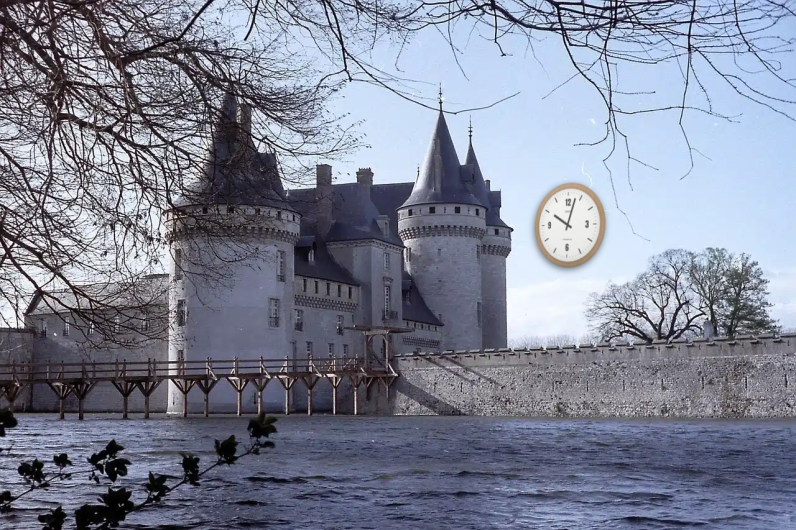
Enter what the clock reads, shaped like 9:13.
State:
10:03
